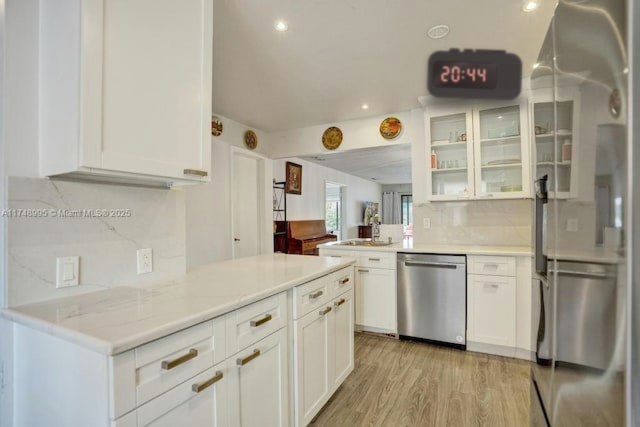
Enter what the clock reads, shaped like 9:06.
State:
20:44
